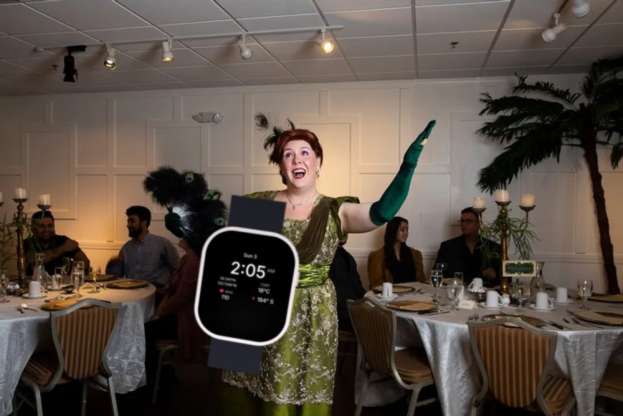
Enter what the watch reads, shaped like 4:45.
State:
2:05
